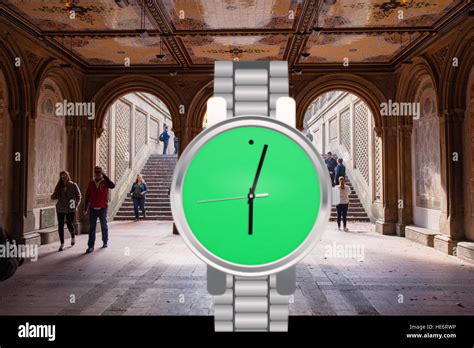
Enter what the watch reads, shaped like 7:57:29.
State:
6:02:44
